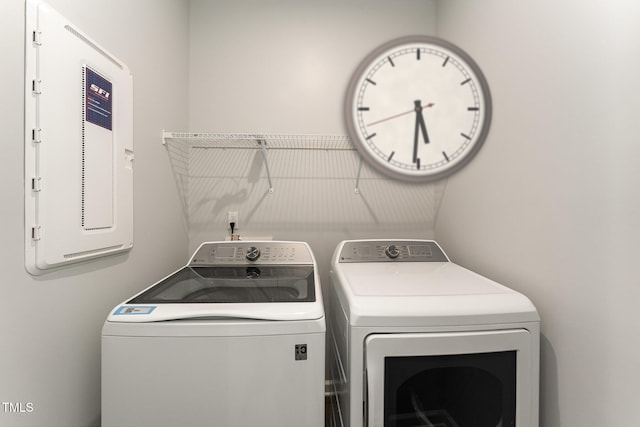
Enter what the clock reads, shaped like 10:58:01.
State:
5:30:42
